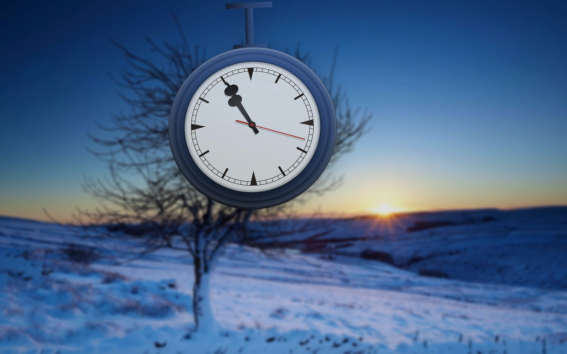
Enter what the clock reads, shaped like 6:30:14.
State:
10:55:18
